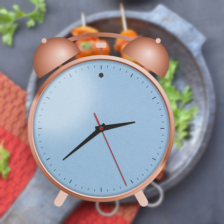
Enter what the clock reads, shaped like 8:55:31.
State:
2:38:26
